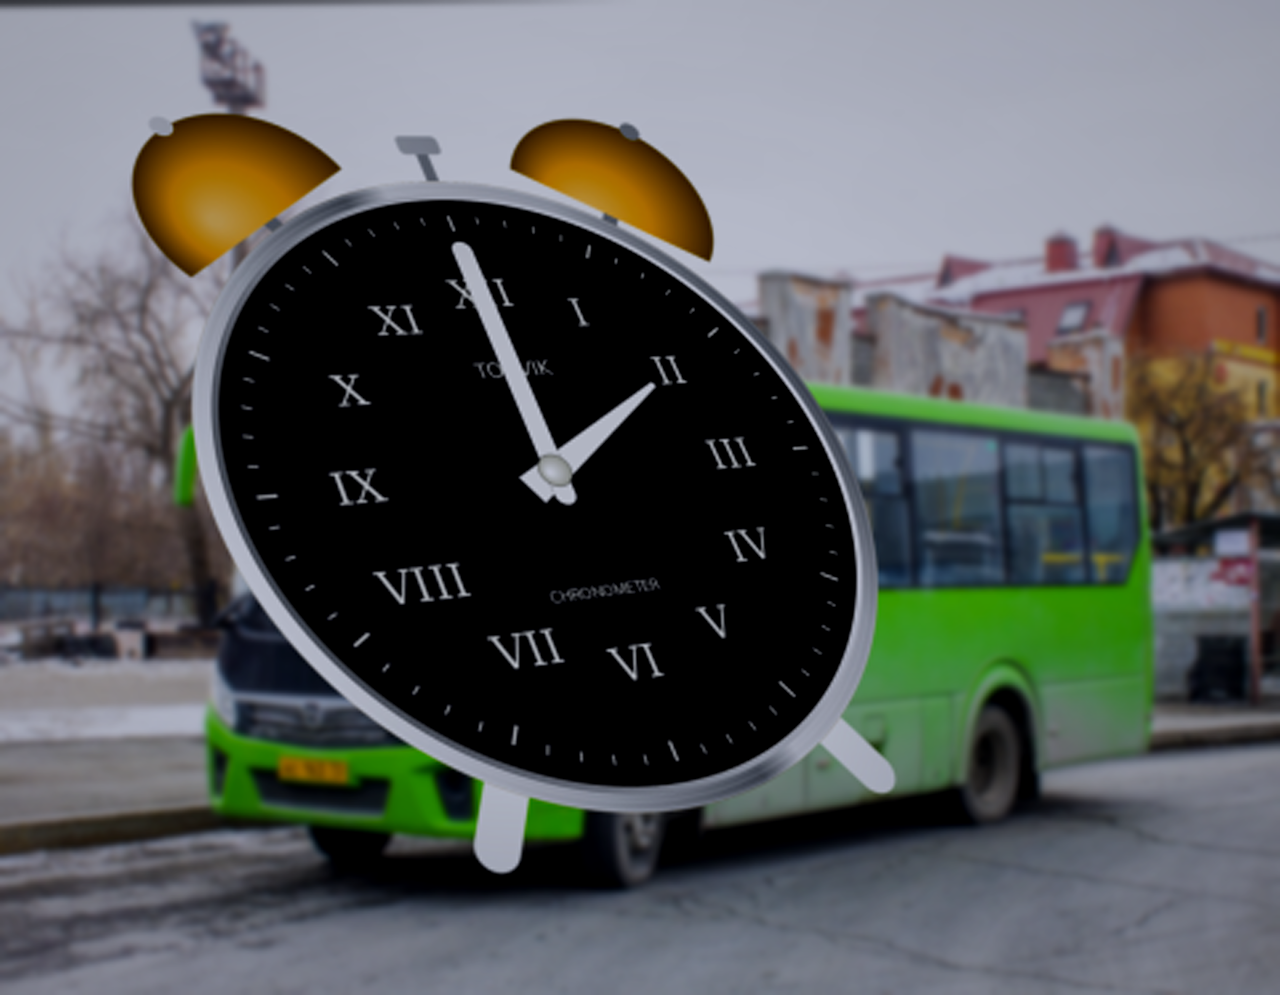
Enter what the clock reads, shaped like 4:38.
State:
2:00
